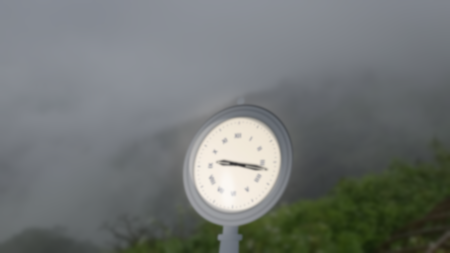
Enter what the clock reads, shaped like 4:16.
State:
9:17
